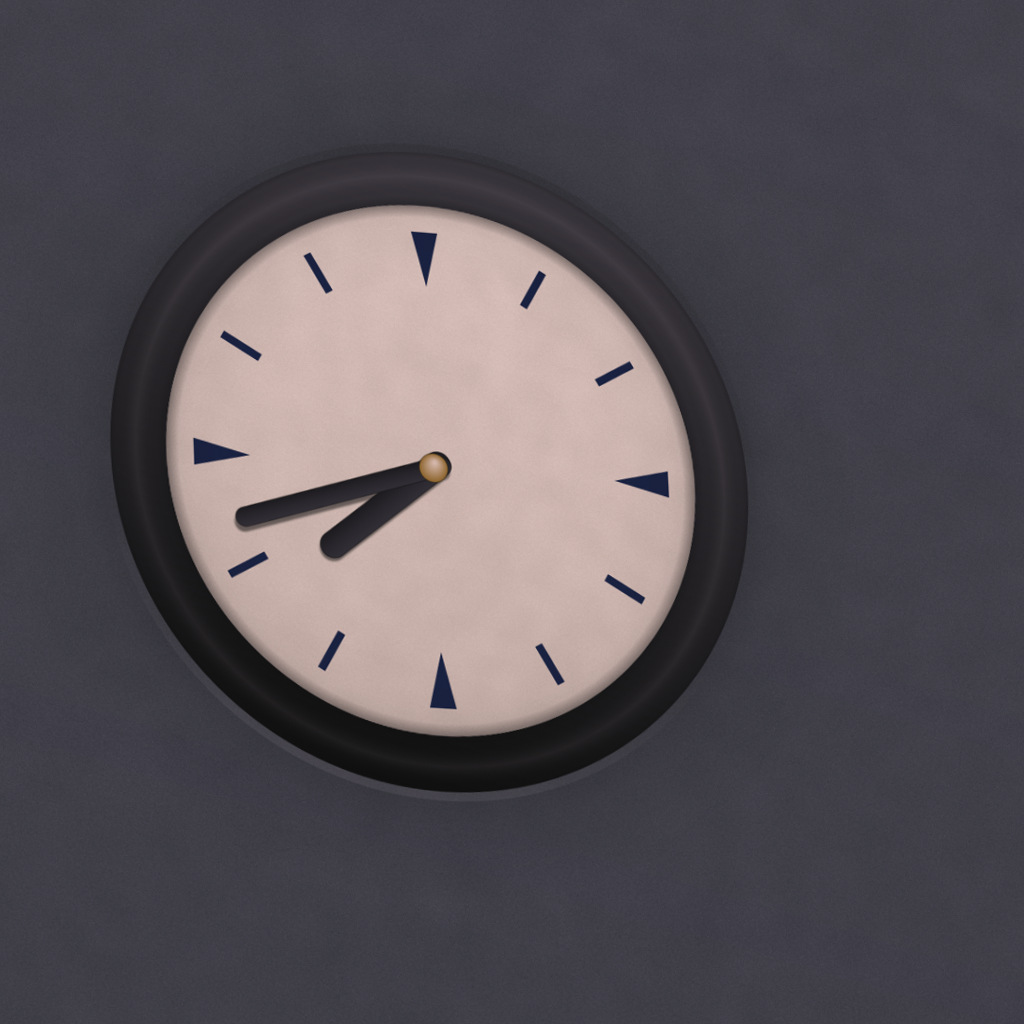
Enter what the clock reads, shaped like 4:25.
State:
7:42
